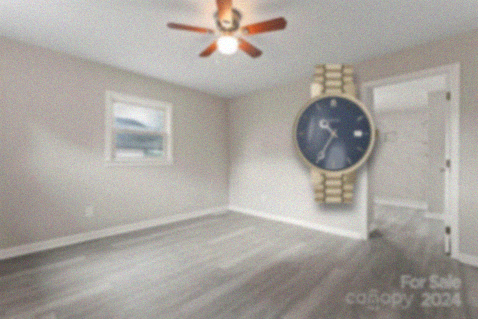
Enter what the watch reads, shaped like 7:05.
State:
10:35
